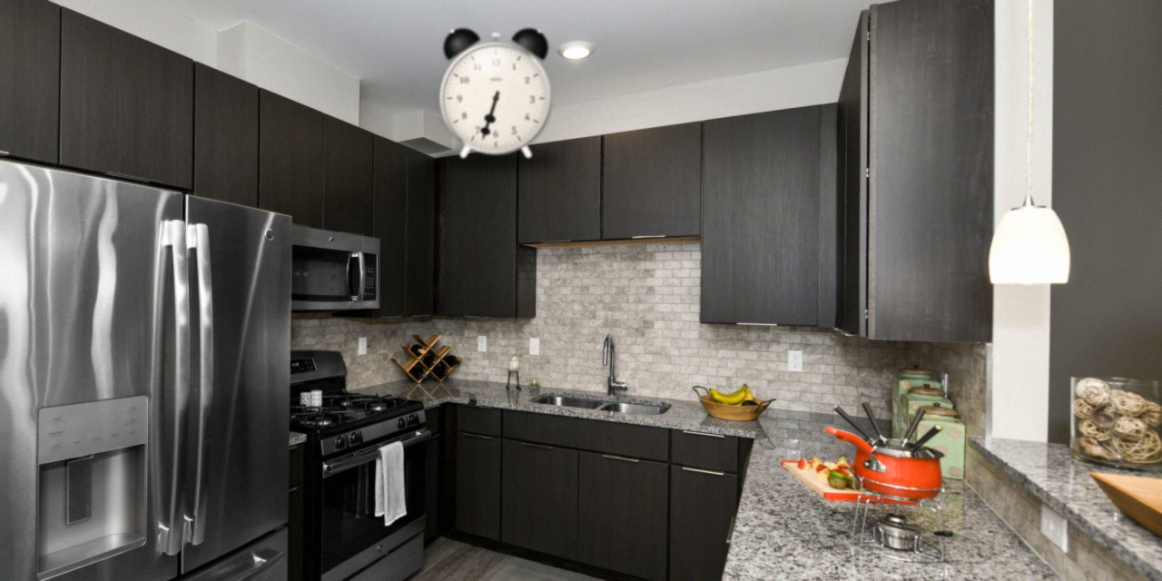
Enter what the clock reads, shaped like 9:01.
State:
6:33
